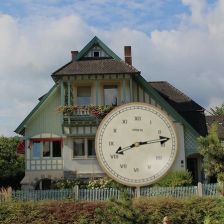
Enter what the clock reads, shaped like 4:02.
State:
8:13
